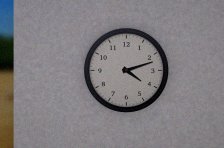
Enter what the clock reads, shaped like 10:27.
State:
4:12
